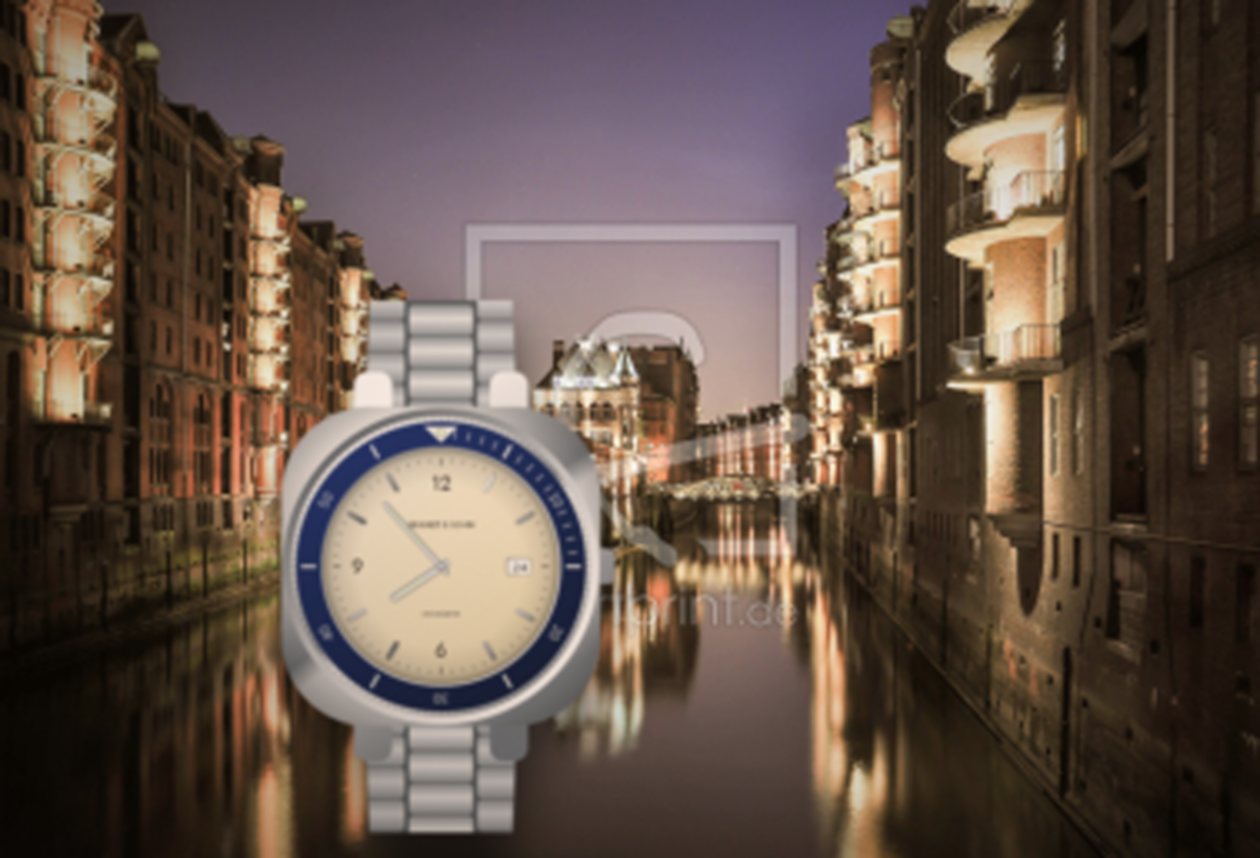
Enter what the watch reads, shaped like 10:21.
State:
7:53
